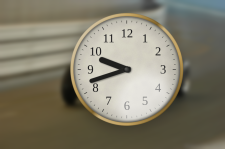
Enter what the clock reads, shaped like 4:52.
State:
9:42
